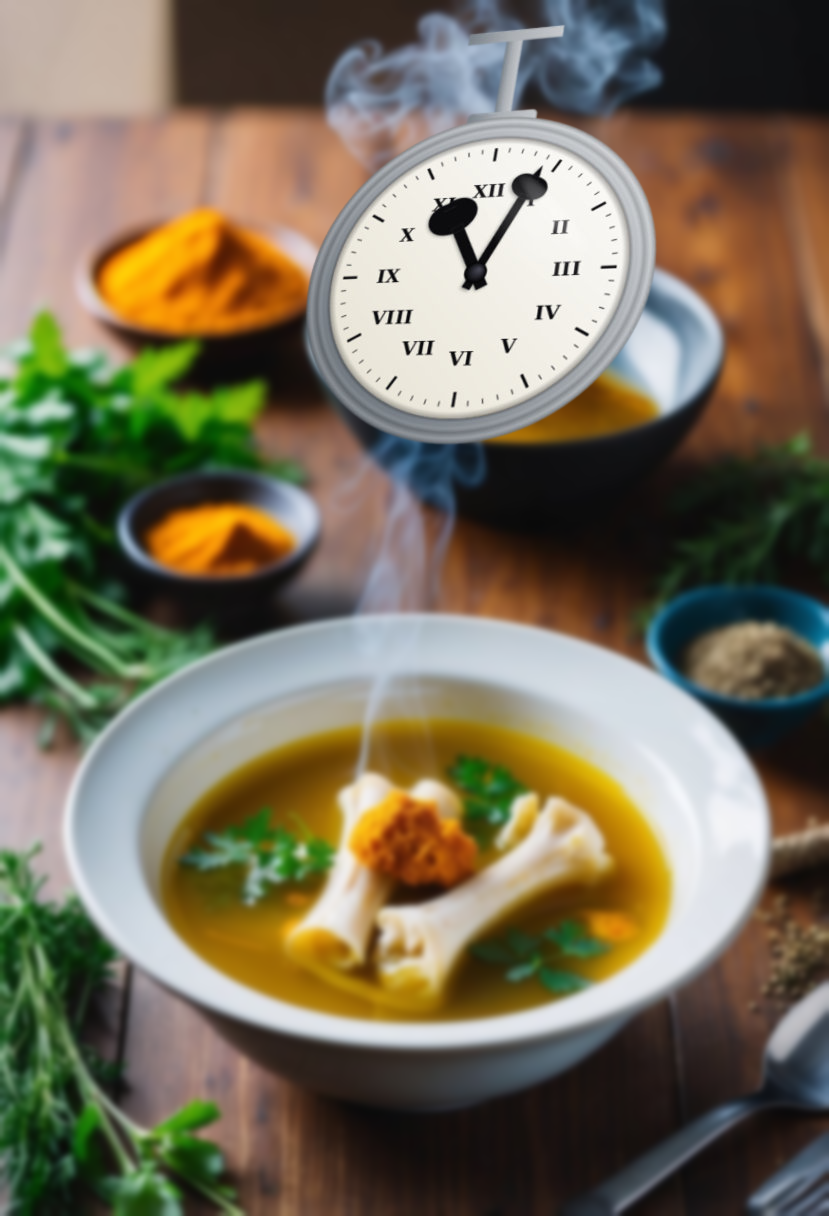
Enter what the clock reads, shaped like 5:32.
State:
11:04
